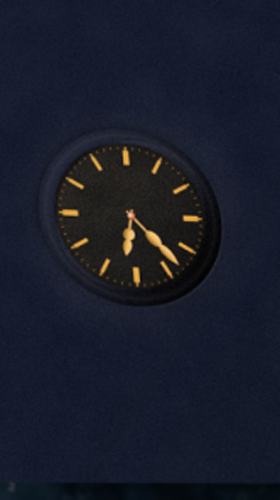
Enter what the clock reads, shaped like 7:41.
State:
6:23
